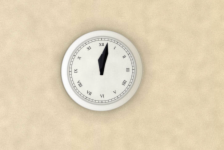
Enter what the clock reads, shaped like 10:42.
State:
12:02
